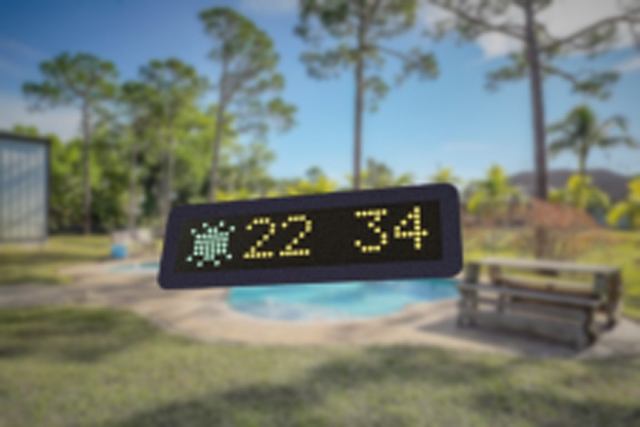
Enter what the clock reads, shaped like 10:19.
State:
22:34
